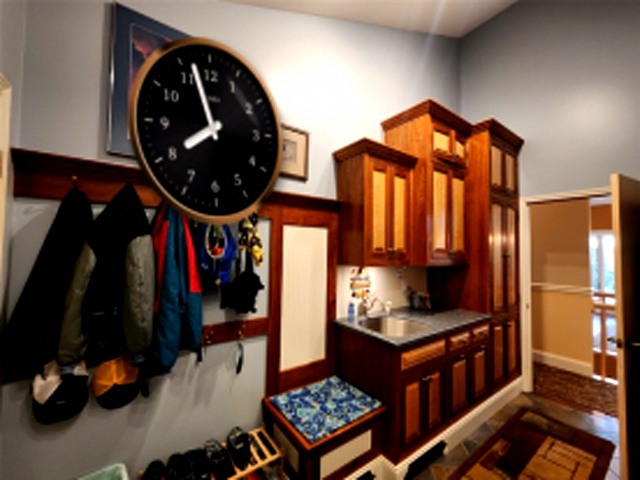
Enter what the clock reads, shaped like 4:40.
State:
7:57
